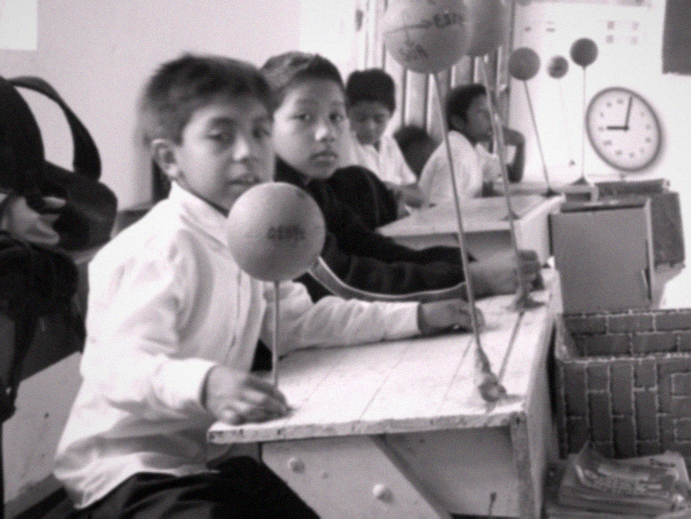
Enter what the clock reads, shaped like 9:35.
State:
9:04
